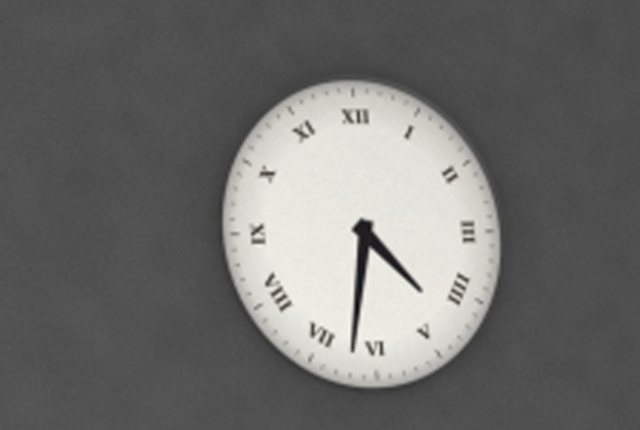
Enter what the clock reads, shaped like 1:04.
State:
4:32
